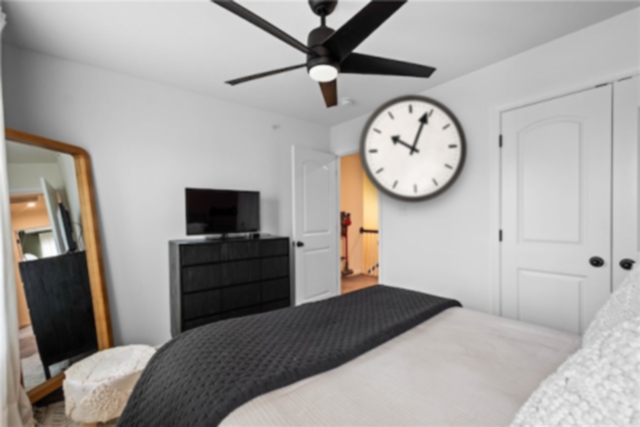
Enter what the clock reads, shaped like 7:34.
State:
10:04
